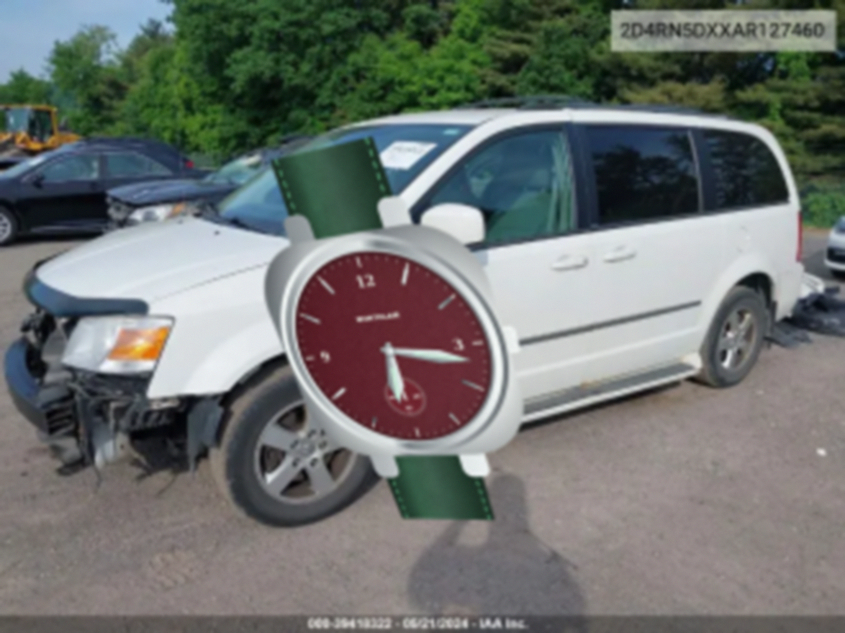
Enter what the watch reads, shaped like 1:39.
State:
6:17
